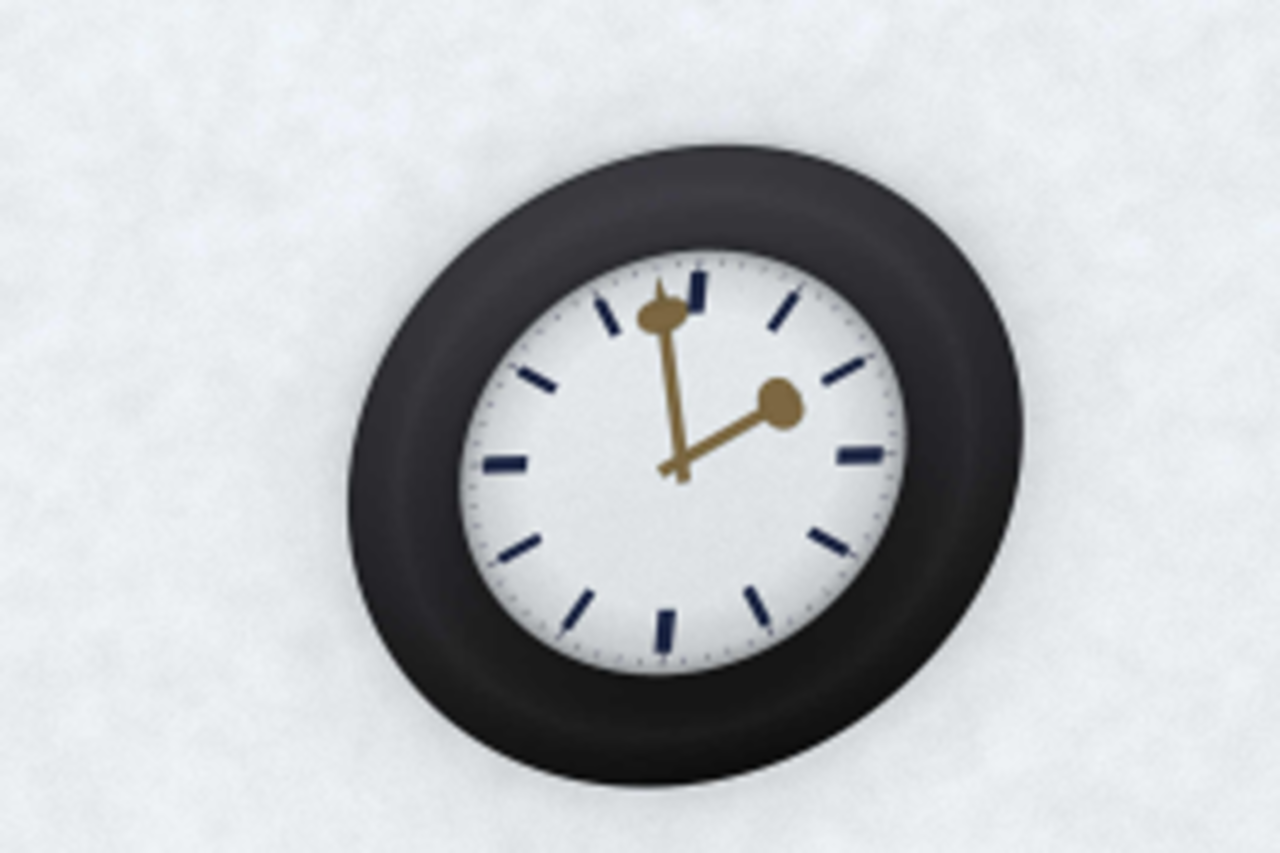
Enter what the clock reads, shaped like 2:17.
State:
1:58
